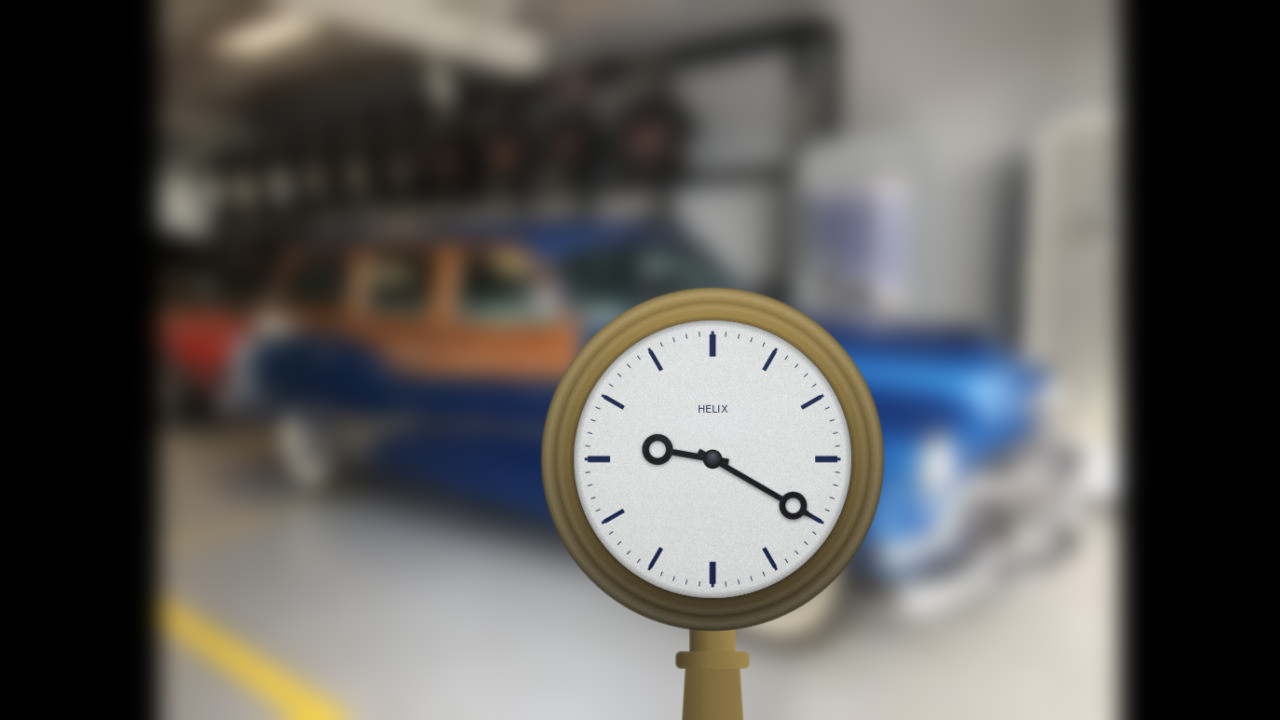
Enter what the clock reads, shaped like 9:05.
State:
9:20
